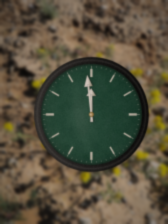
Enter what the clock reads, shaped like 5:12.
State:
11:59
